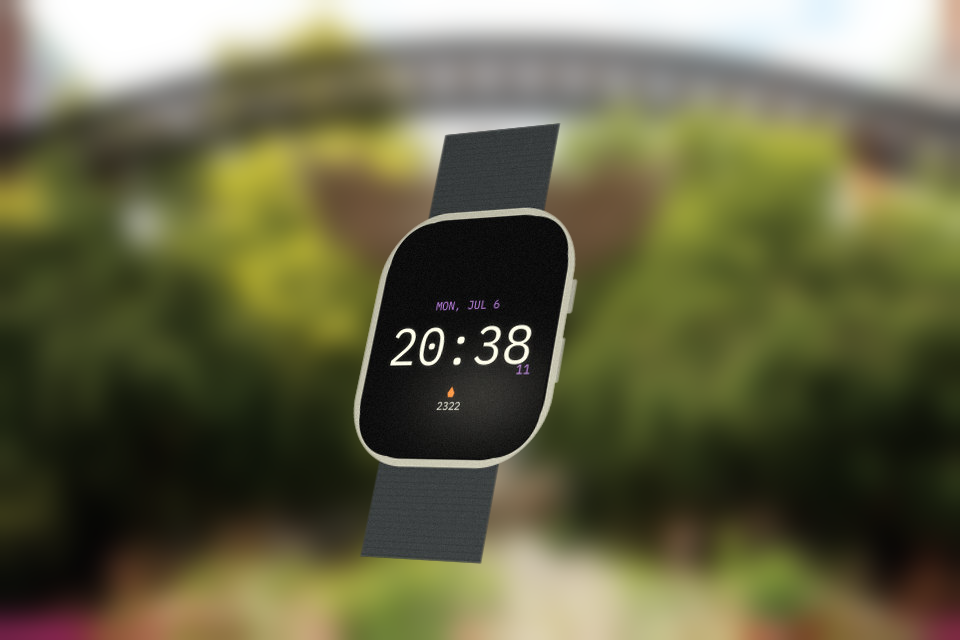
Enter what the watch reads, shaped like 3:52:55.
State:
20:38:11
